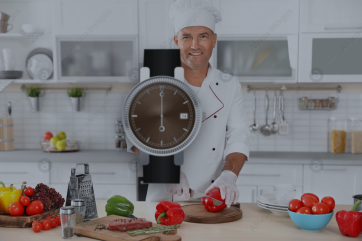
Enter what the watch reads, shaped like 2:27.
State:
6:00
